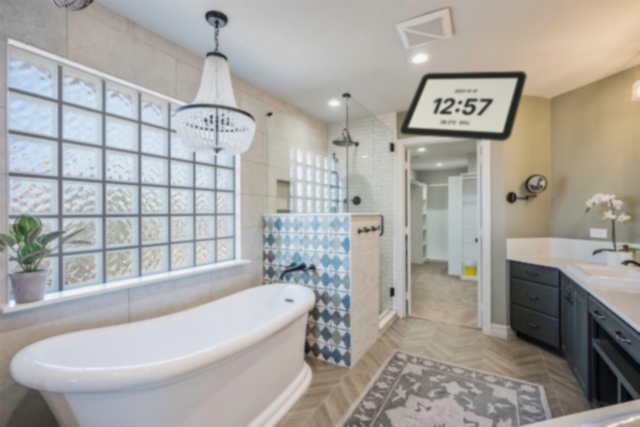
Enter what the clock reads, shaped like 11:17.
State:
12:57
